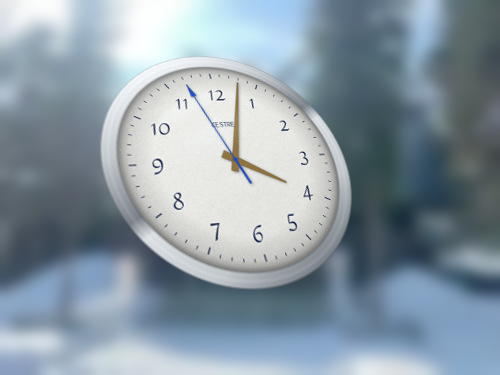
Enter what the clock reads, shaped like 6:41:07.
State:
4:02:57
